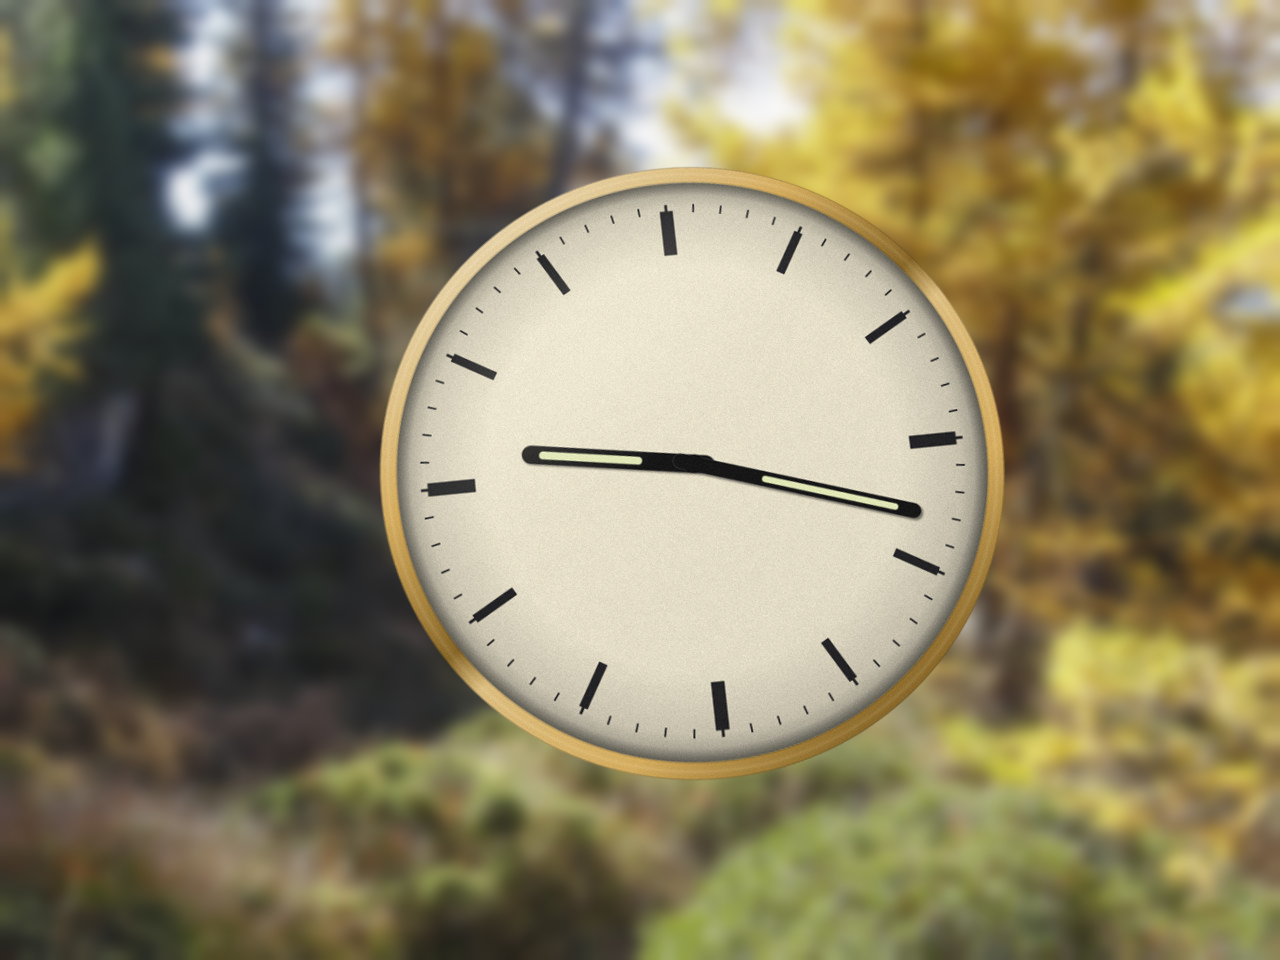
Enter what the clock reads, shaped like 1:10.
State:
9:18
